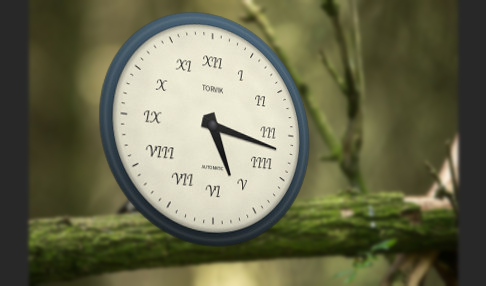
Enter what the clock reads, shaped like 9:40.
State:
5:17
